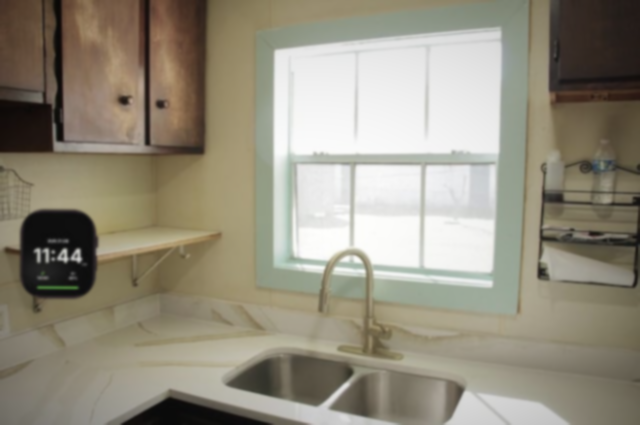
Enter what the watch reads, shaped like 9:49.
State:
11:44
